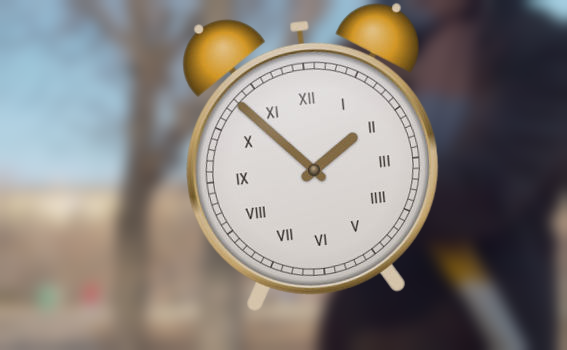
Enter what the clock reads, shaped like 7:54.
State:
1:53
